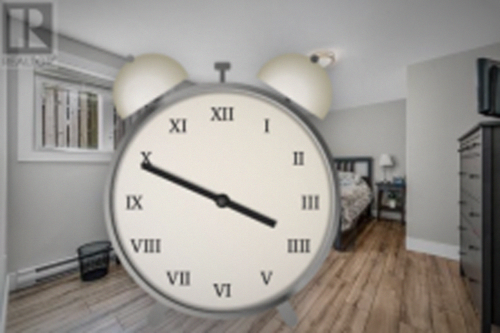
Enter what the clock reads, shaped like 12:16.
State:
3:49
